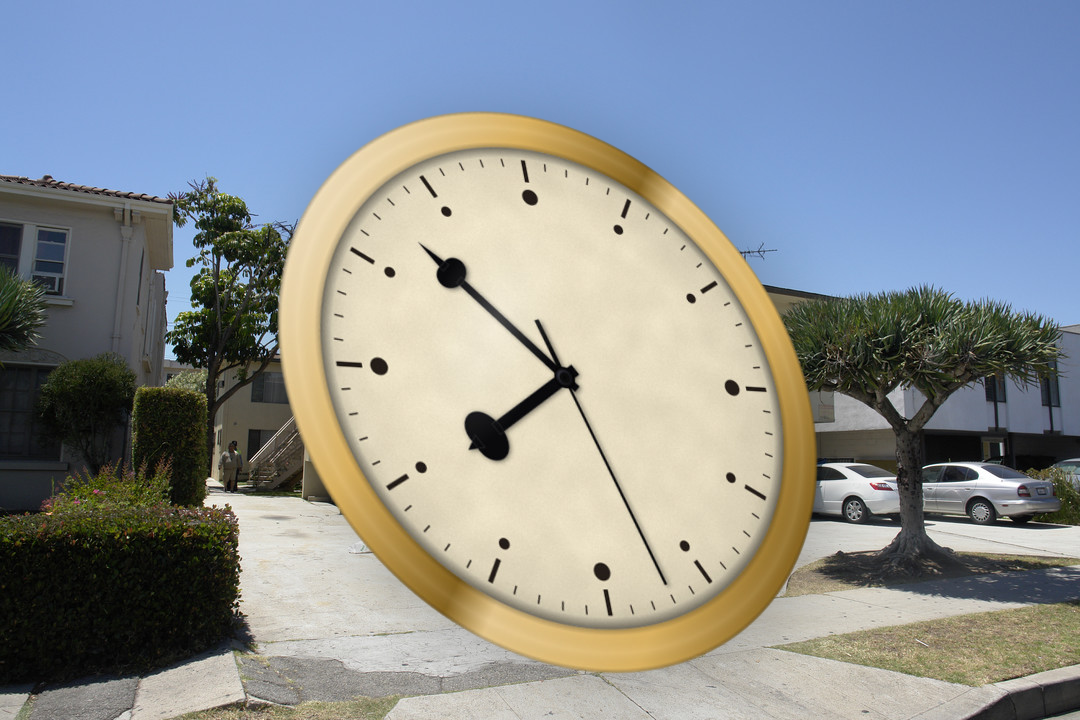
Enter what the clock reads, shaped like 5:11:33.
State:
7:52:27
